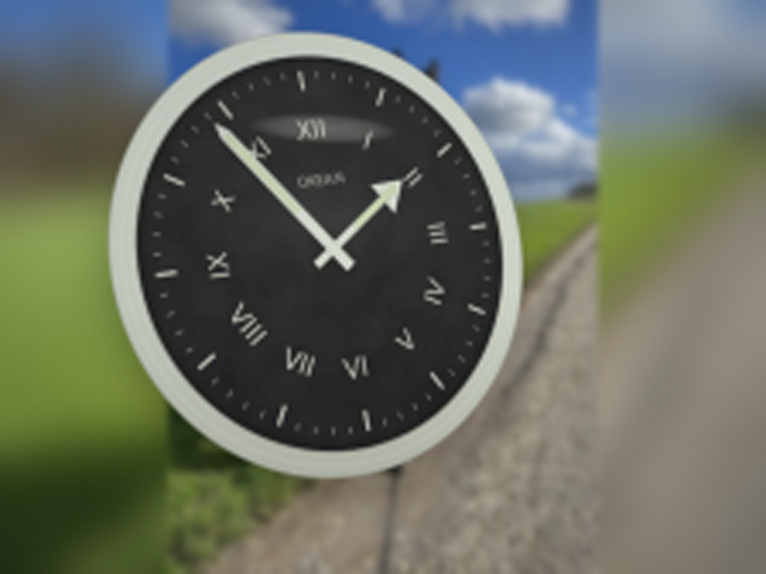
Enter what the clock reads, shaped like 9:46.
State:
1:54
